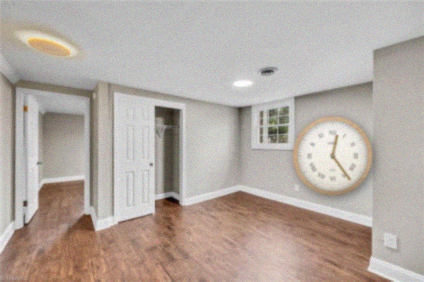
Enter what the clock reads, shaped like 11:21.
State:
12:24
